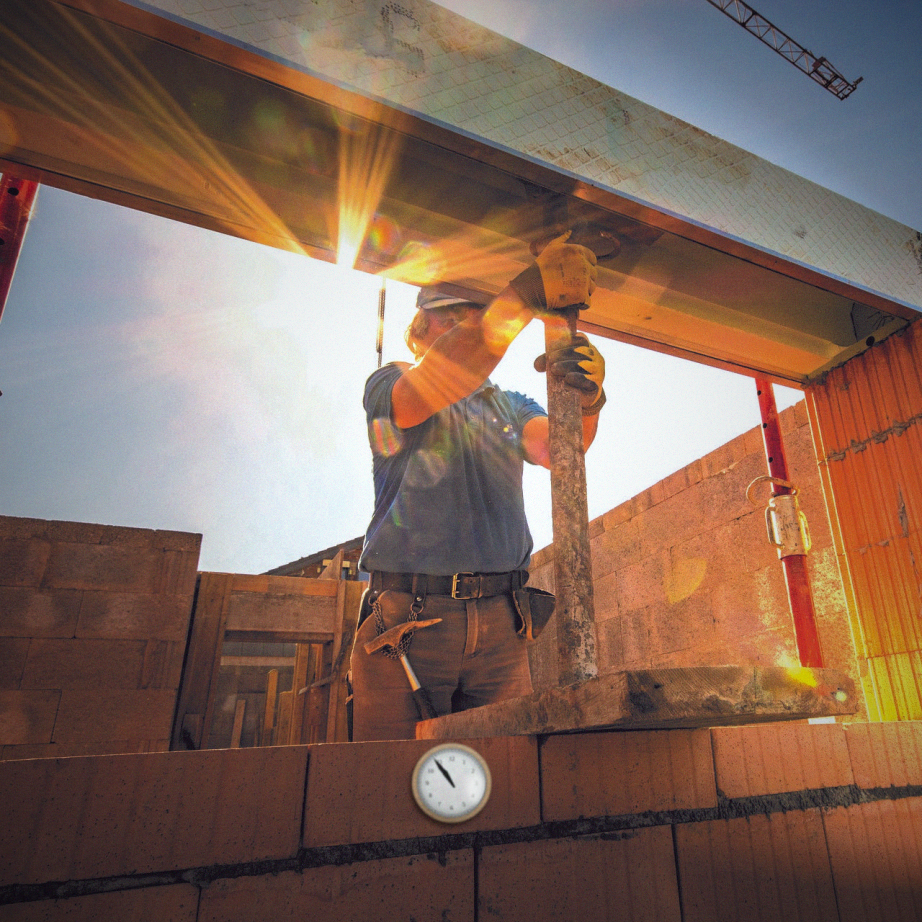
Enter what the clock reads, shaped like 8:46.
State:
10:54
